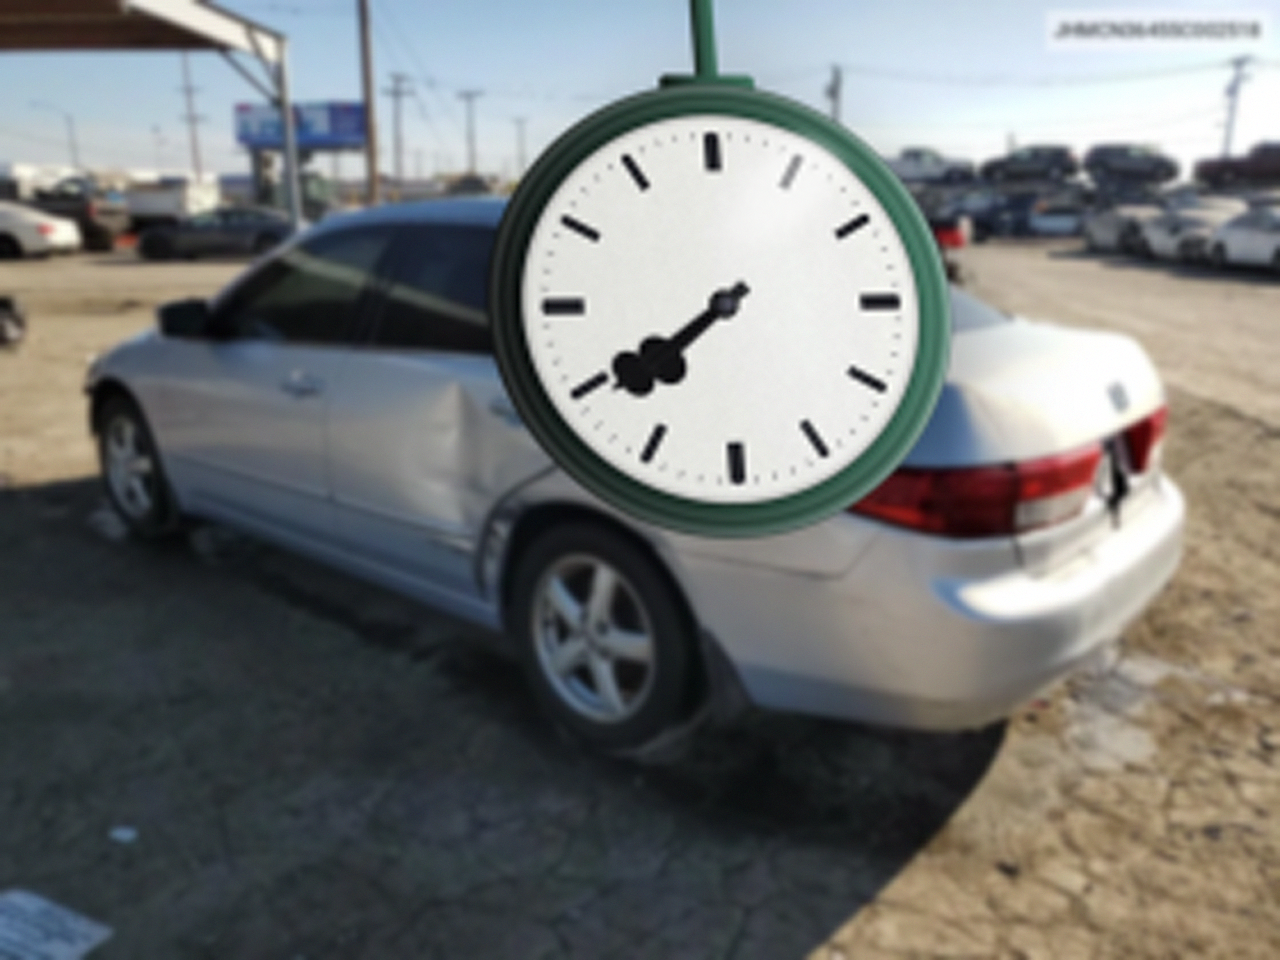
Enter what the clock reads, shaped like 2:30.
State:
7:39
